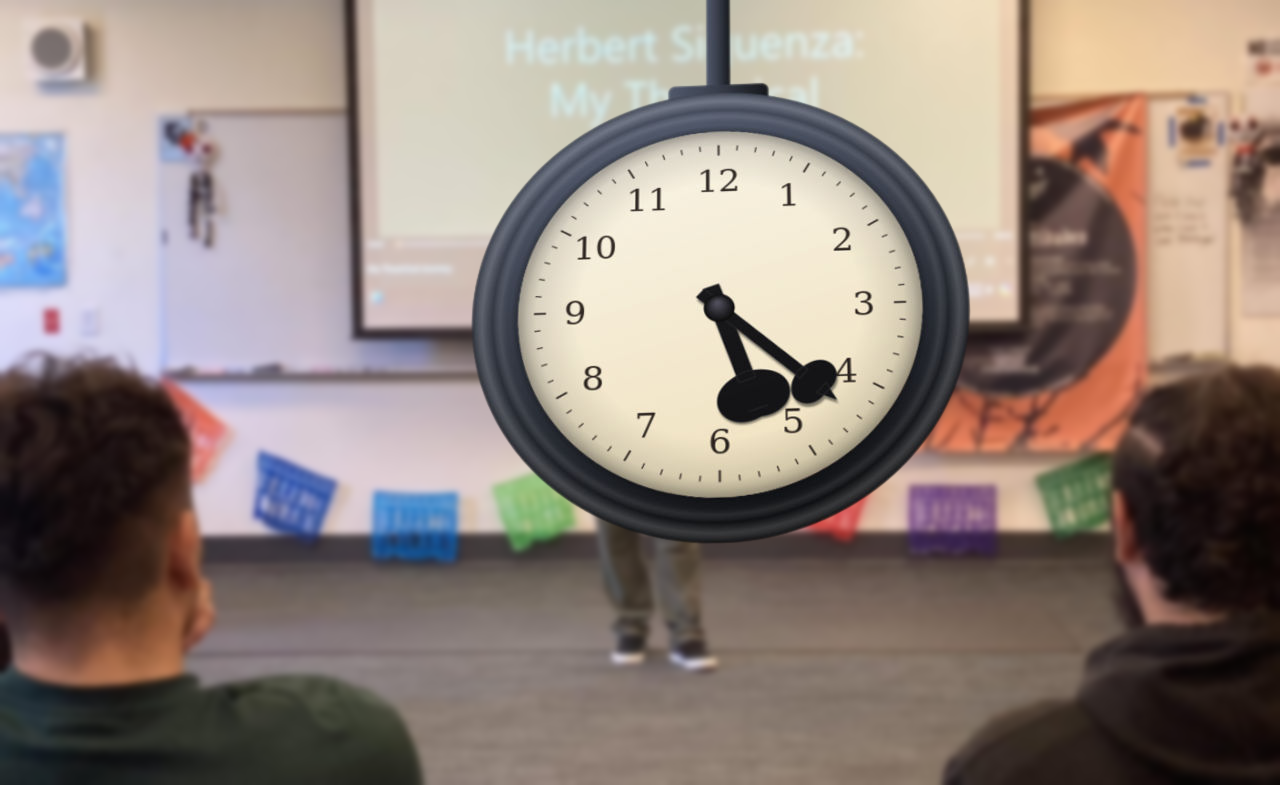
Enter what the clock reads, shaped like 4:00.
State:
5:22
